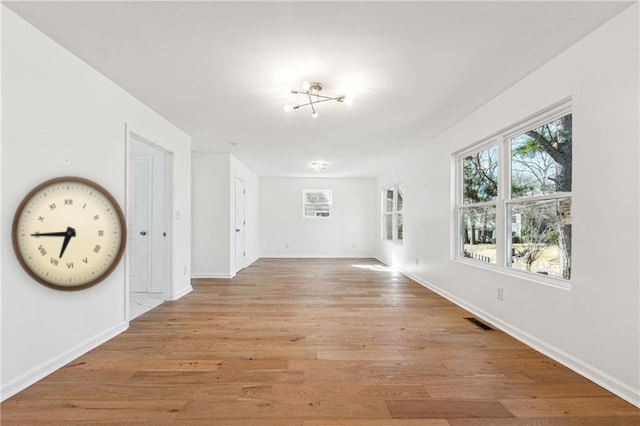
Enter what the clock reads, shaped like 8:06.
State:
6:45
